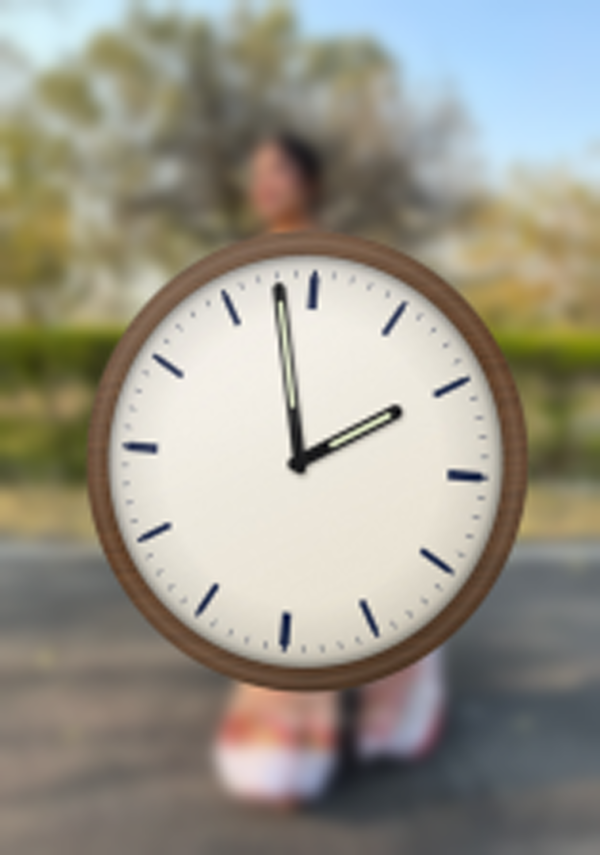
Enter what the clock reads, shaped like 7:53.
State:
1:58
